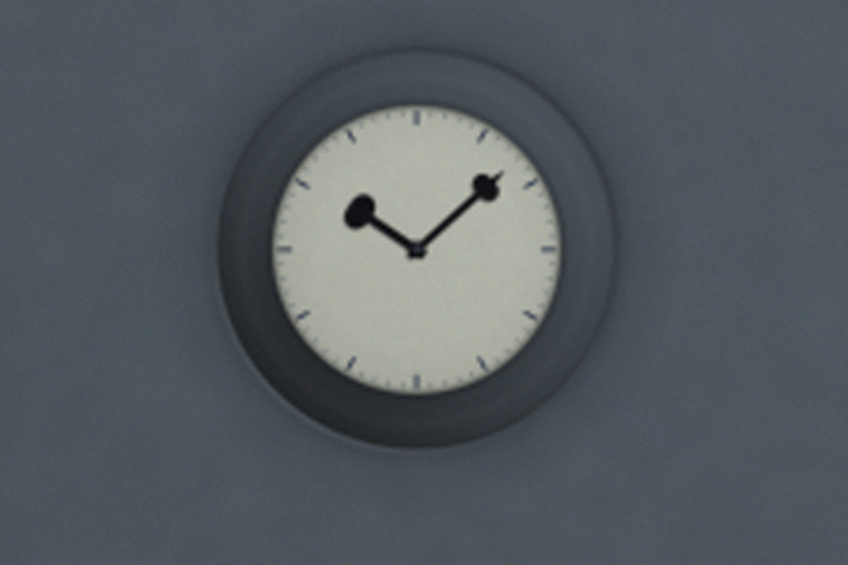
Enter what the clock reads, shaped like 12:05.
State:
10:08
